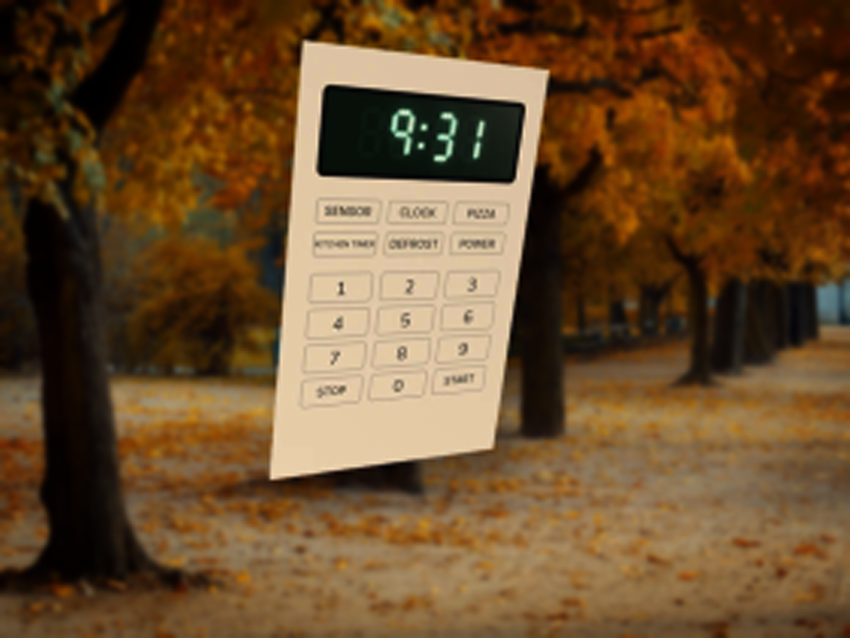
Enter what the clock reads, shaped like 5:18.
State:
9:31
